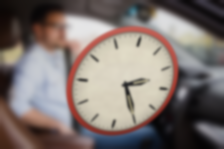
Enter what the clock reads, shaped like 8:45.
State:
2:25
